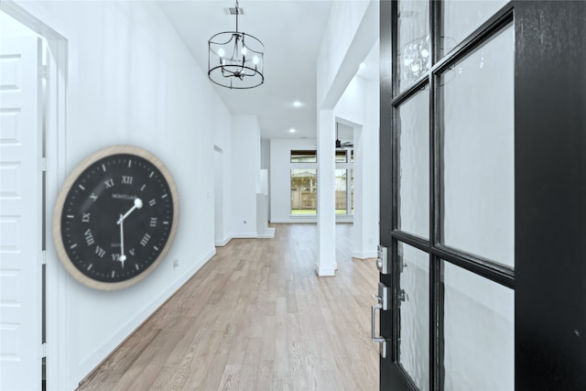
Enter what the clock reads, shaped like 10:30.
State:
1:28
